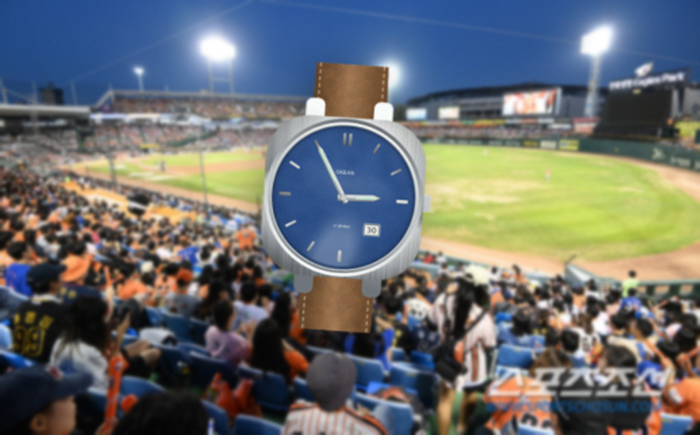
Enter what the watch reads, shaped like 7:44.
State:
2:55
